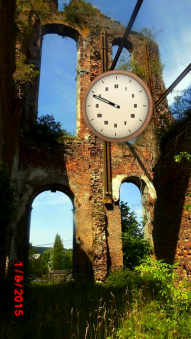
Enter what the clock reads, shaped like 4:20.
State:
9:49
